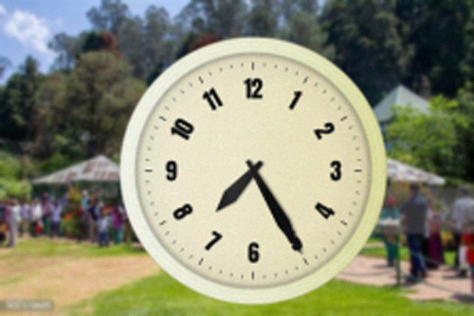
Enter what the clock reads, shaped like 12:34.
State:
7:25
